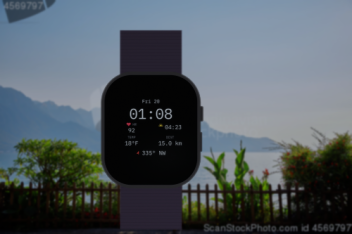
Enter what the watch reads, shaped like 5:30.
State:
1:08
